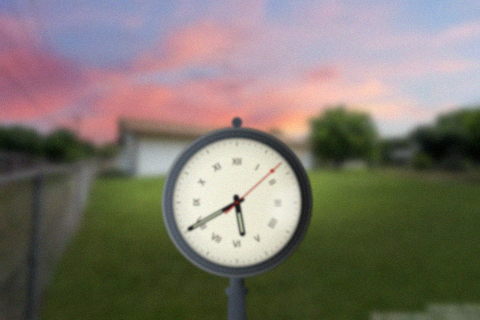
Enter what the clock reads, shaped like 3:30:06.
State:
5:40:08
